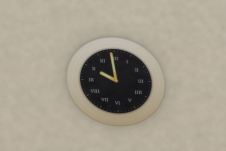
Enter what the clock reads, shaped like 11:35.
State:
9:59
